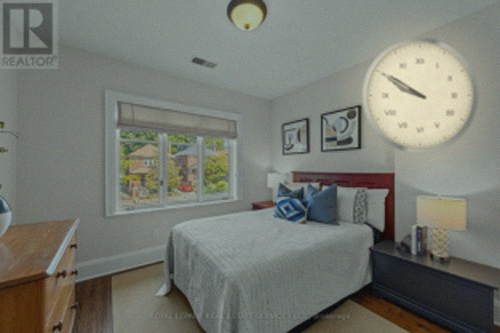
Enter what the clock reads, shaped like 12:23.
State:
9:50
